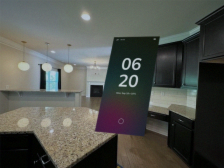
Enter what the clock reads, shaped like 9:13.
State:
6:20
